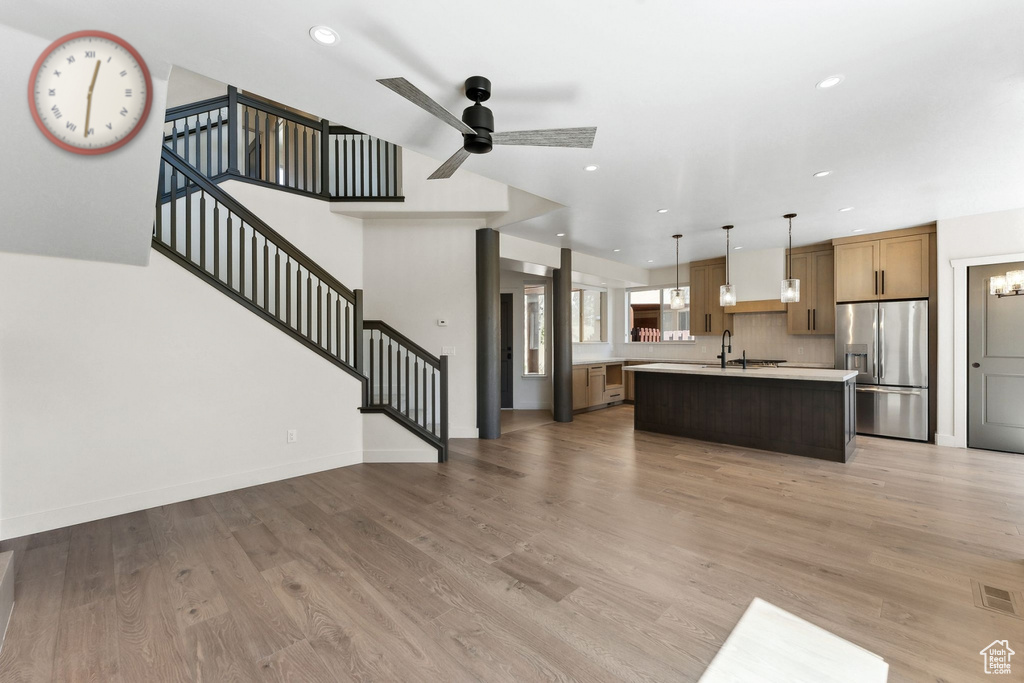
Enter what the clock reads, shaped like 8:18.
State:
12:31
